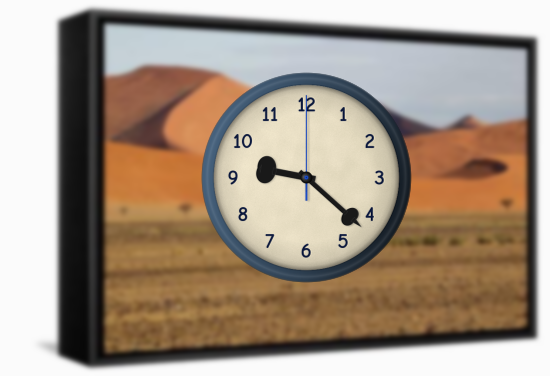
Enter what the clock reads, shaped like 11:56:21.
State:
9:22:00
